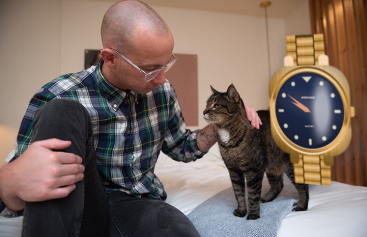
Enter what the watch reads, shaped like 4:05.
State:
9:51
